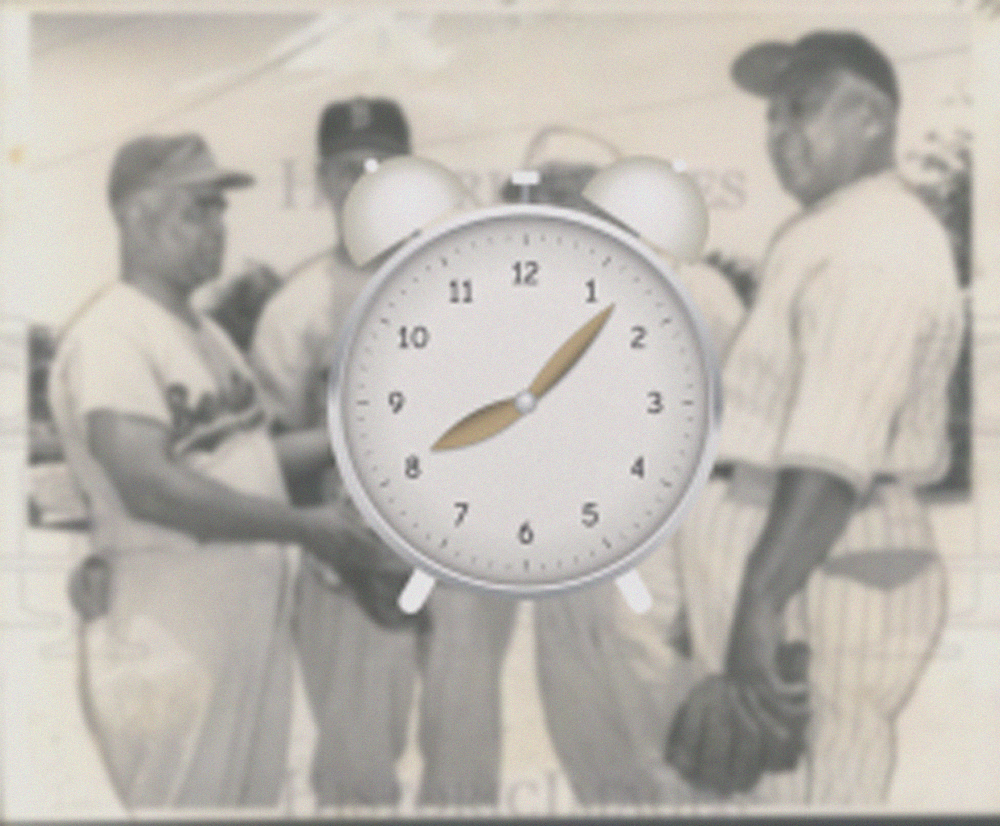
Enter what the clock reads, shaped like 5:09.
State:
8:07
